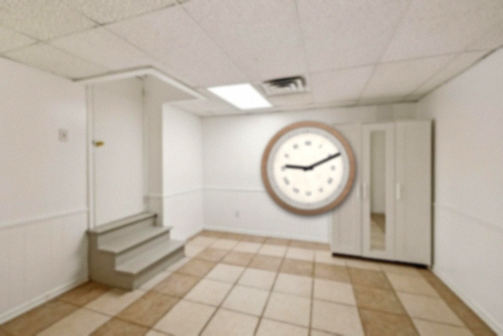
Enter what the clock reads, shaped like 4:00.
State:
9:11
